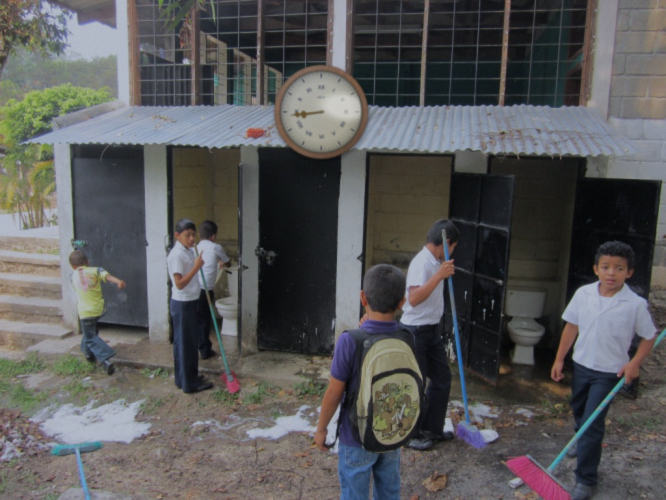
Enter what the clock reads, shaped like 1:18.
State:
8:44
